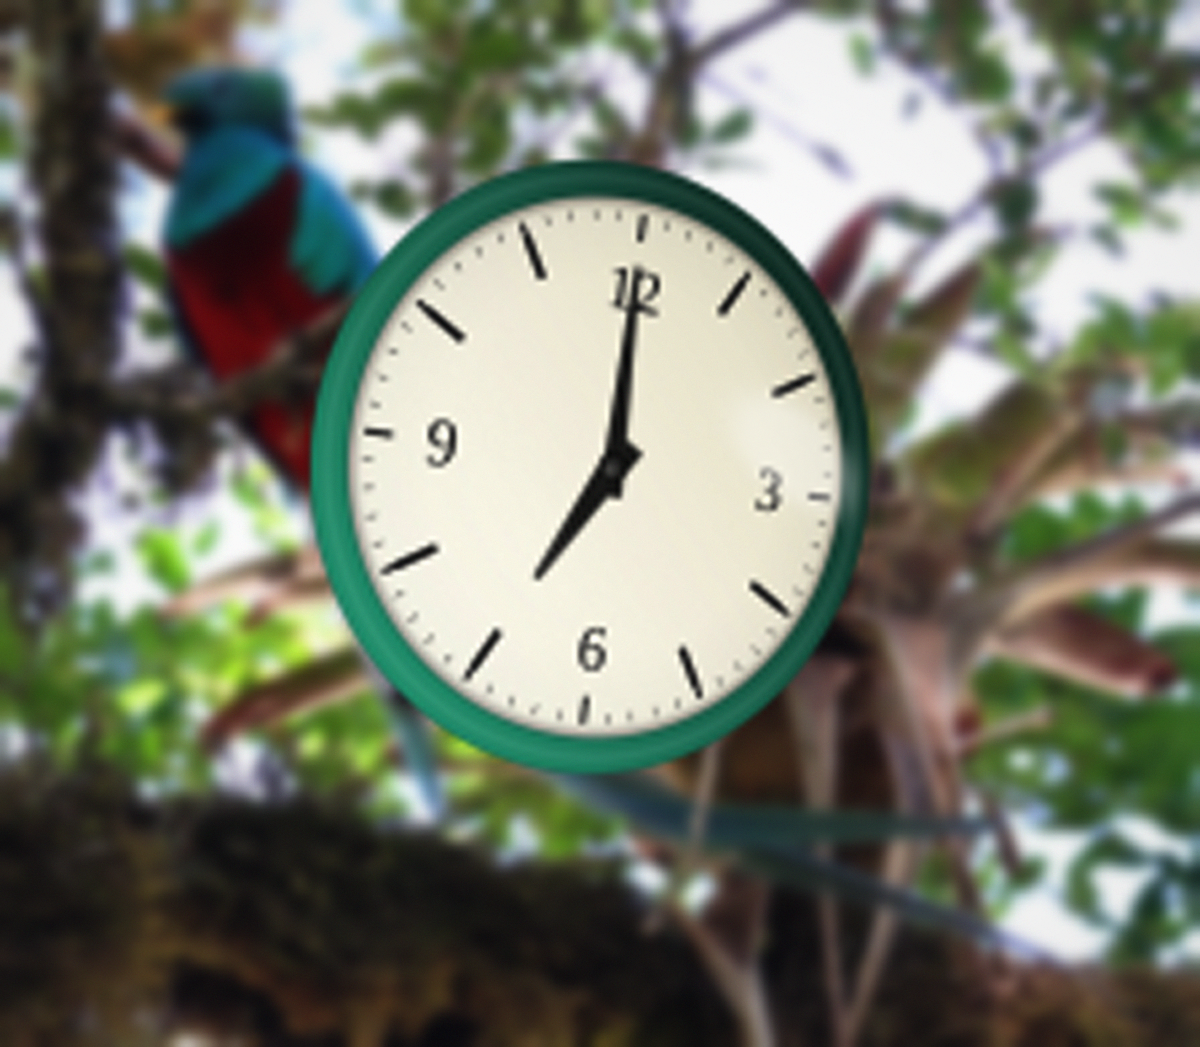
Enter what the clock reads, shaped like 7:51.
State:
7:00
